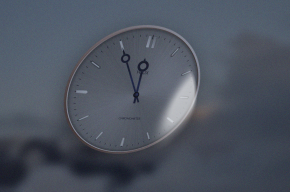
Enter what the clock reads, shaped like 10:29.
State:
11:55
